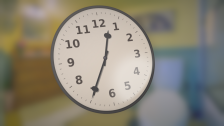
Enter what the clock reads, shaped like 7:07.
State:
12:35
